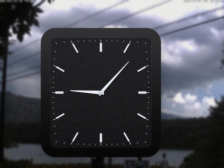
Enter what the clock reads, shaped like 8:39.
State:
9:07
